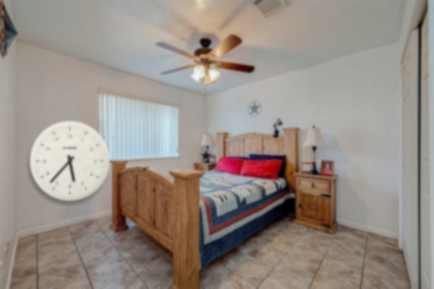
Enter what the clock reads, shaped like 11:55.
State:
5:37
